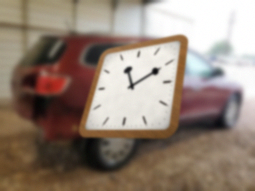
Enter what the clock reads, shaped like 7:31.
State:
11:10
